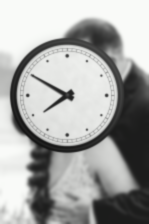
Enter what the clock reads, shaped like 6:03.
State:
7:50
